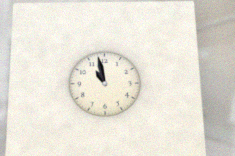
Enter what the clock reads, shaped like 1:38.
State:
10:58
